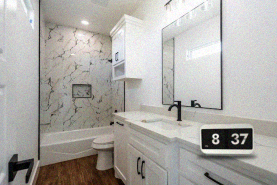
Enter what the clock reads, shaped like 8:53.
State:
8:37
